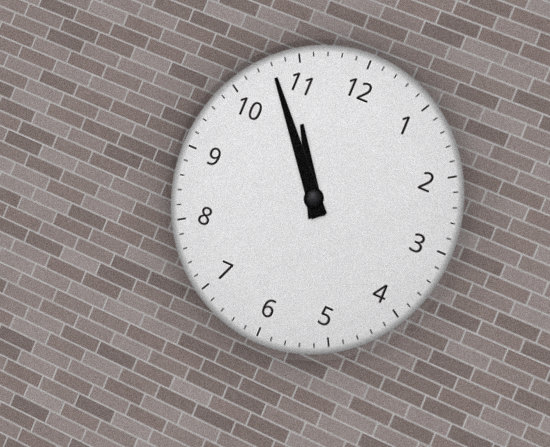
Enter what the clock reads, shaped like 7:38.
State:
10:53
